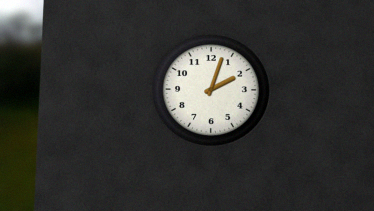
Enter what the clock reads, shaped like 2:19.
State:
2:03
